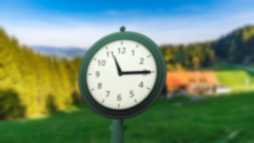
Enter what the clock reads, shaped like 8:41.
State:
11:15
